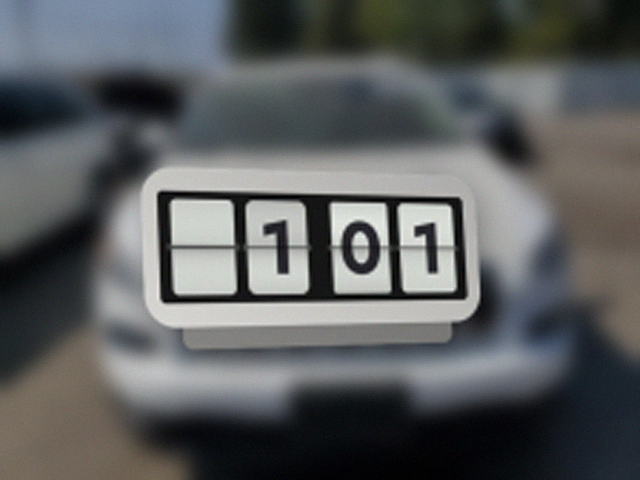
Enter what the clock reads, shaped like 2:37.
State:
1:01
